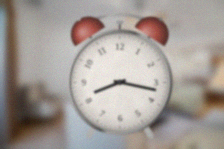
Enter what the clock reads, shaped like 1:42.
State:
8:17
